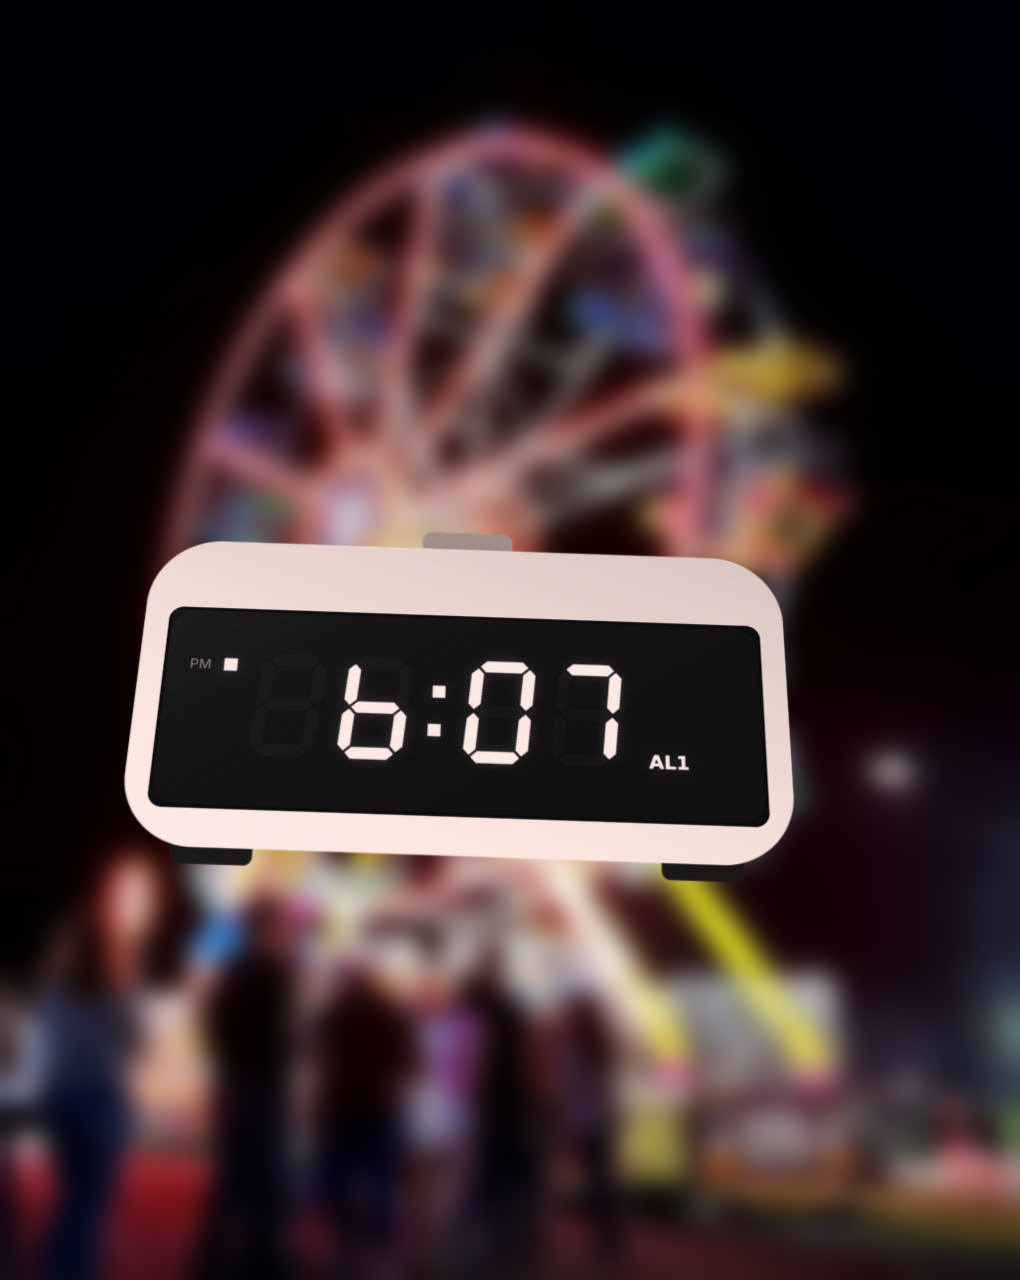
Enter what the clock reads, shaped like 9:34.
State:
6:07
